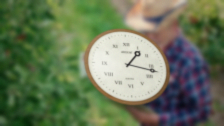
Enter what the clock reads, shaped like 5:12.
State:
1:17
